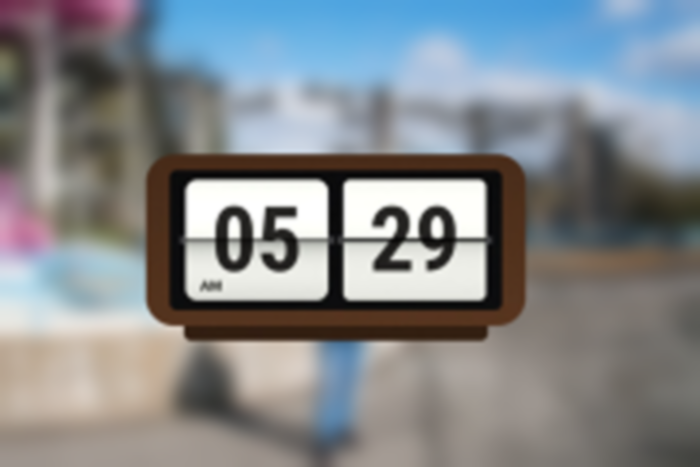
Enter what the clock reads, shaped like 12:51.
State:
5:29
